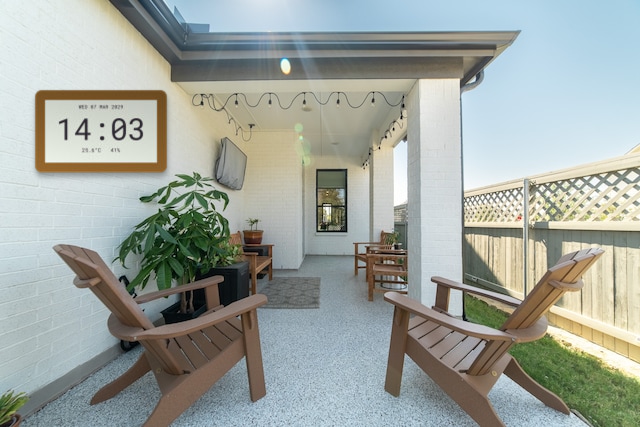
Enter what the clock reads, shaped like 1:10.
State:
14:03
